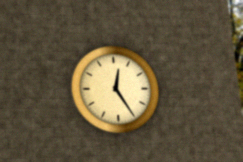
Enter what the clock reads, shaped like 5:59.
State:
12:25
